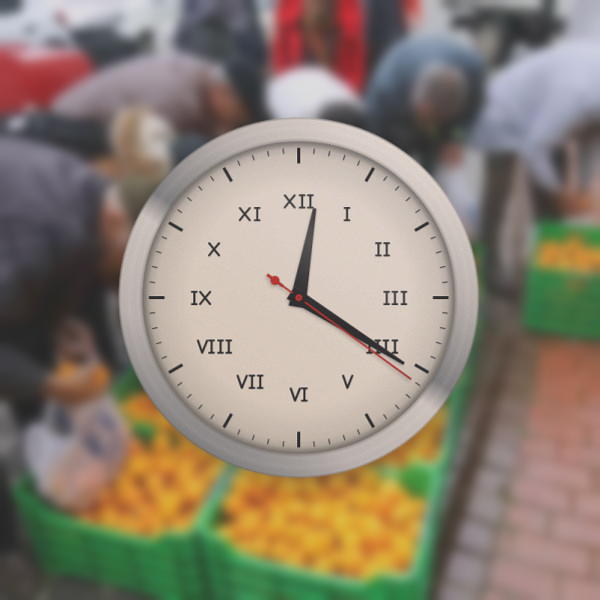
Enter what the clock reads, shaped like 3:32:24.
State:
12:20:21
